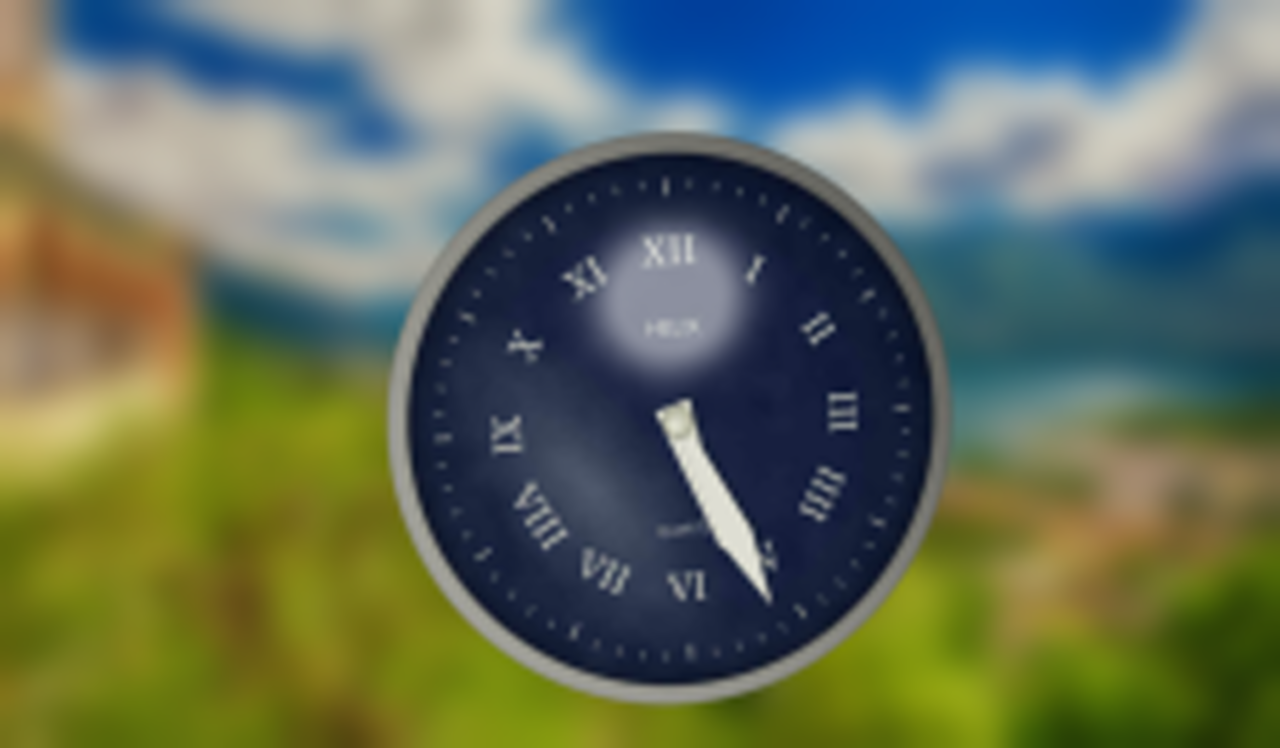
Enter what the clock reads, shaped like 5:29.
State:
5:26
